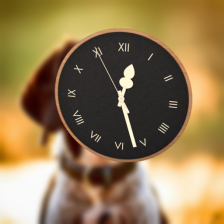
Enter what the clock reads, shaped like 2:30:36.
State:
12:26:55
